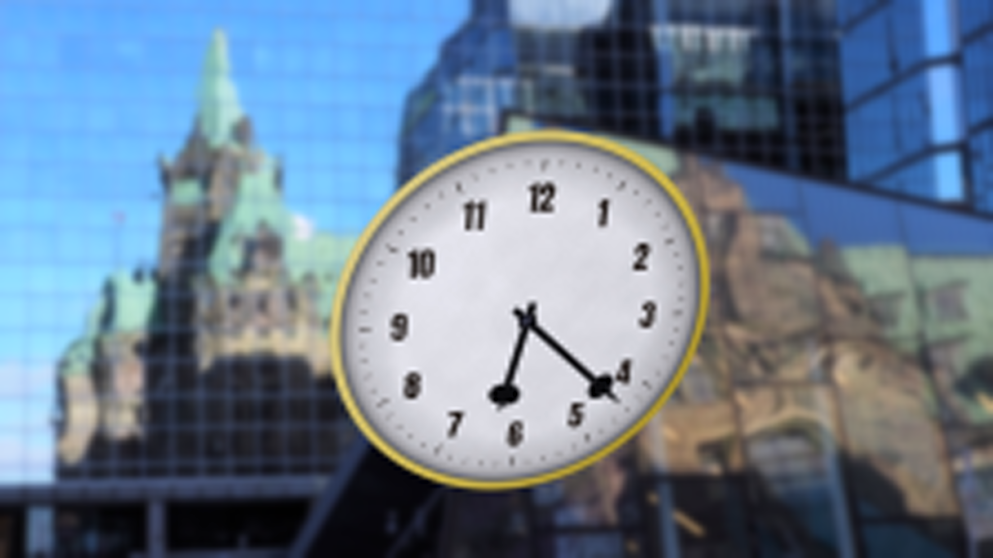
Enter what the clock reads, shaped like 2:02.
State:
6:22
